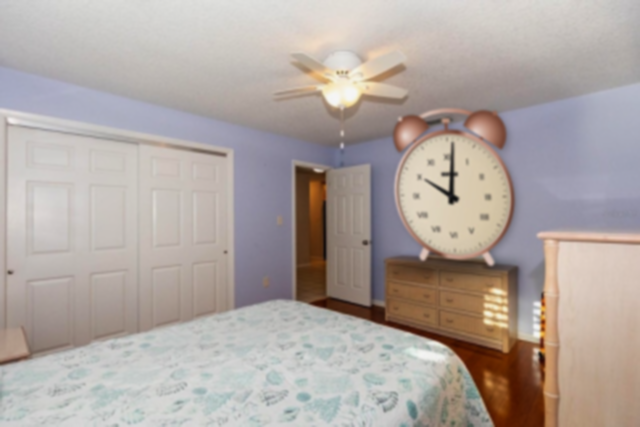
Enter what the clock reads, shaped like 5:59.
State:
10:01
